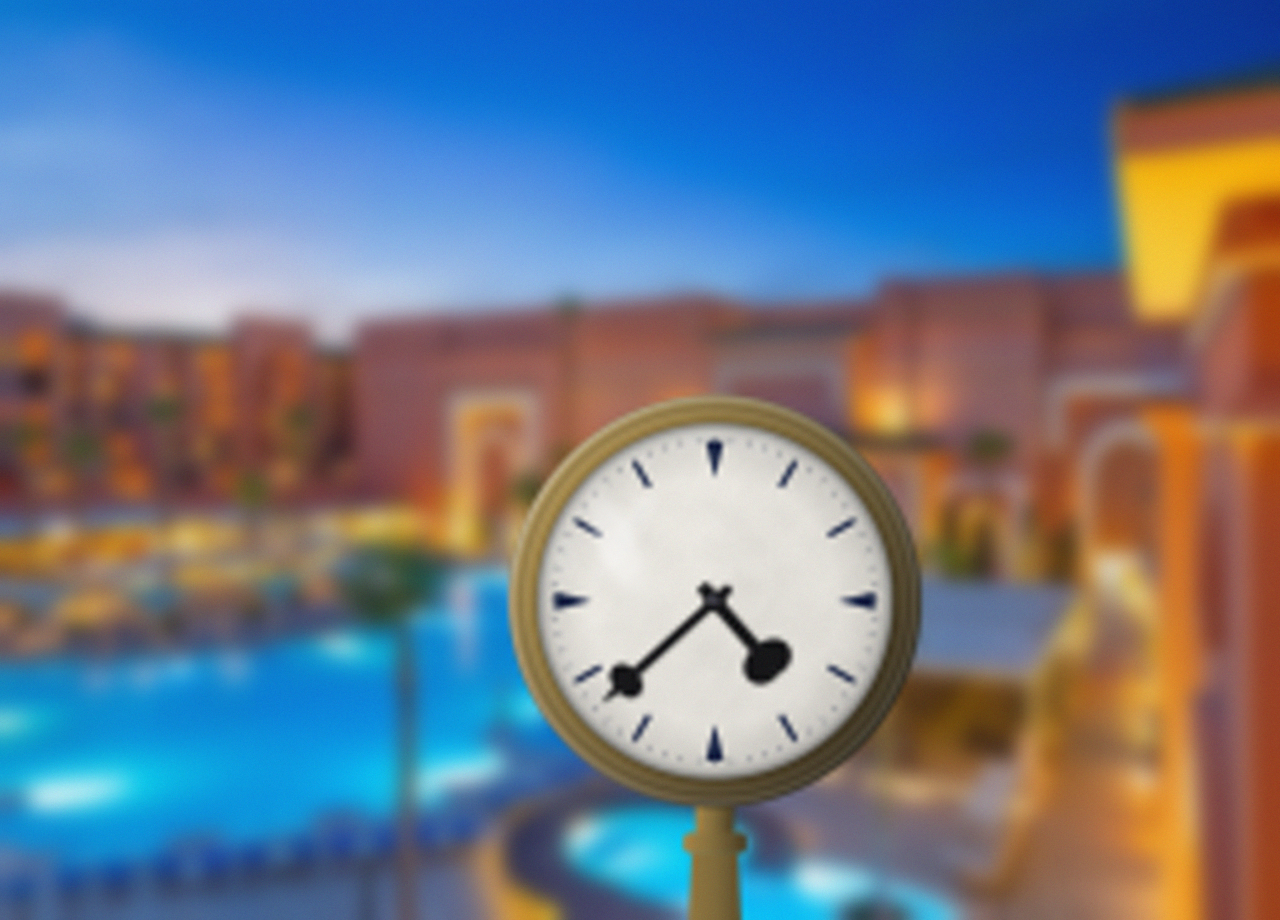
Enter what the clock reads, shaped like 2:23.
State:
4:38
